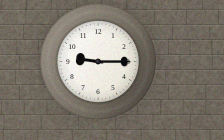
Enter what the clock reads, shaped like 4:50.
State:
9:15
